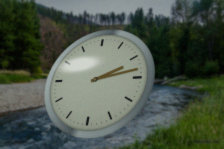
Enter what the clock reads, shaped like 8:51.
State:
2:13
